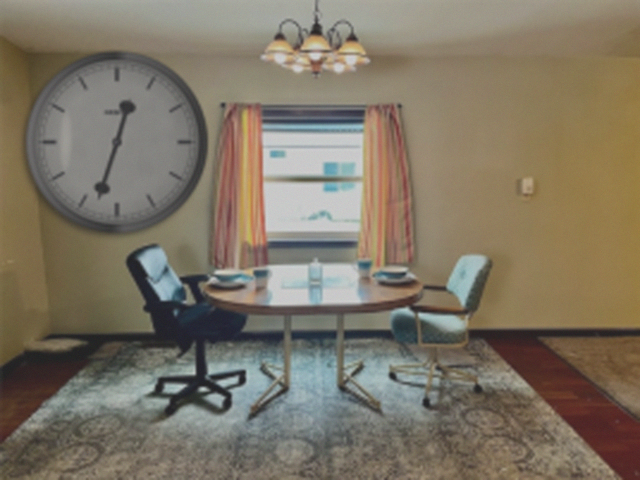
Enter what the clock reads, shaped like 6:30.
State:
12:33
